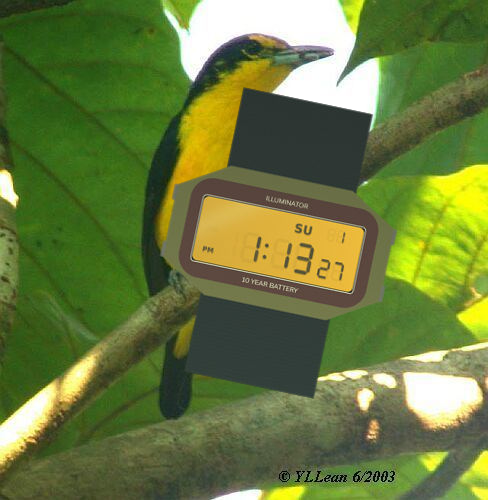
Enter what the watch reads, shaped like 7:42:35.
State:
1:13:27
